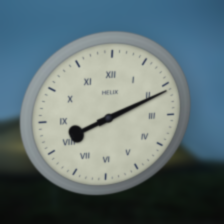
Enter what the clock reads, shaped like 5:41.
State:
8:11
